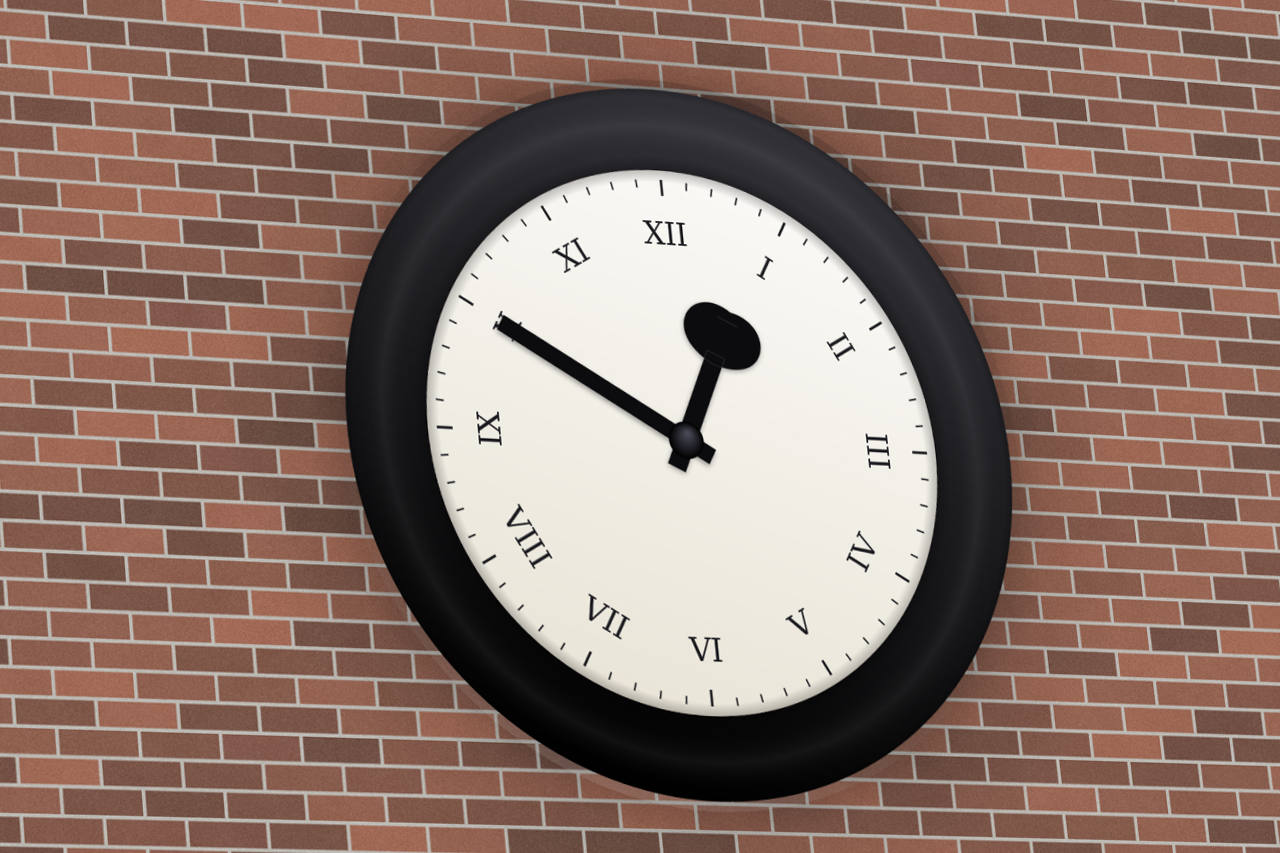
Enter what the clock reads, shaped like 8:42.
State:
12:50
